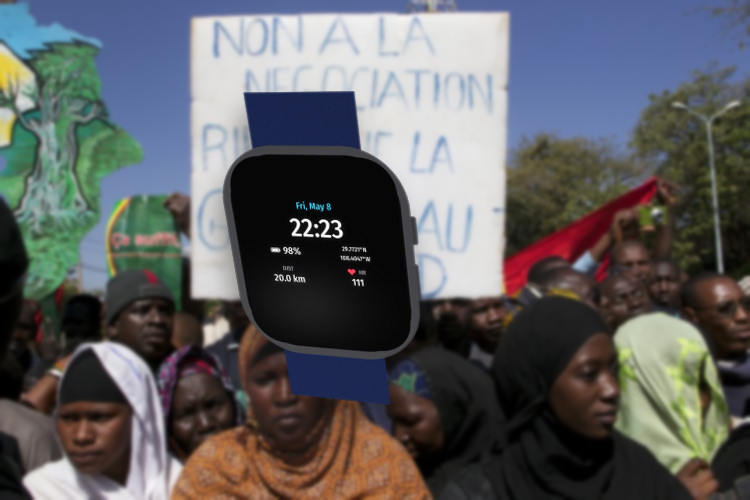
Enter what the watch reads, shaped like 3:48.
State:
22:23
